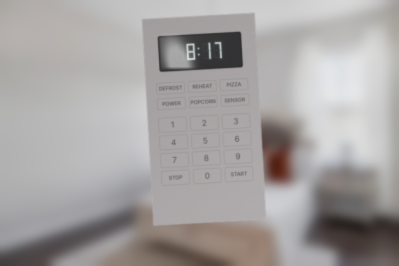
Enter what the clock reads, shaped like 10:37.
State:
8:17
